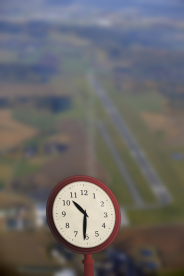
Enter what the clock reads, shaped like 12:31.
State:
10:31
